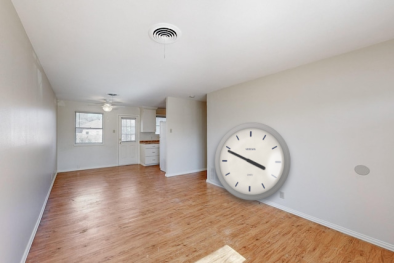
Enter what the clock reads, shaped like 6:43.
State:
3:49
